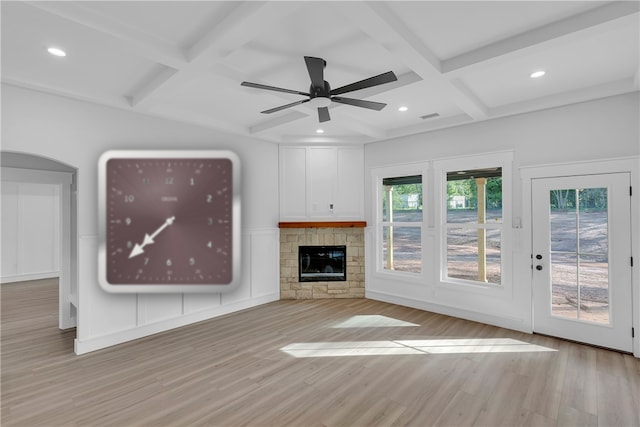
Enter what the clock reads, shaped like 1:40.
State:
7:38
